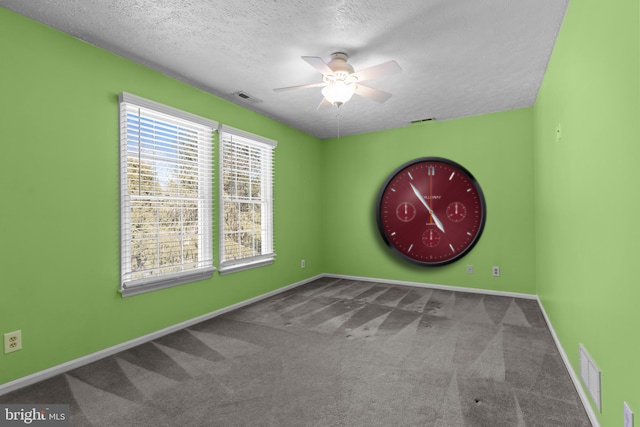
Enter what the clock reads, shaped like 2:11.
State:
4:54
